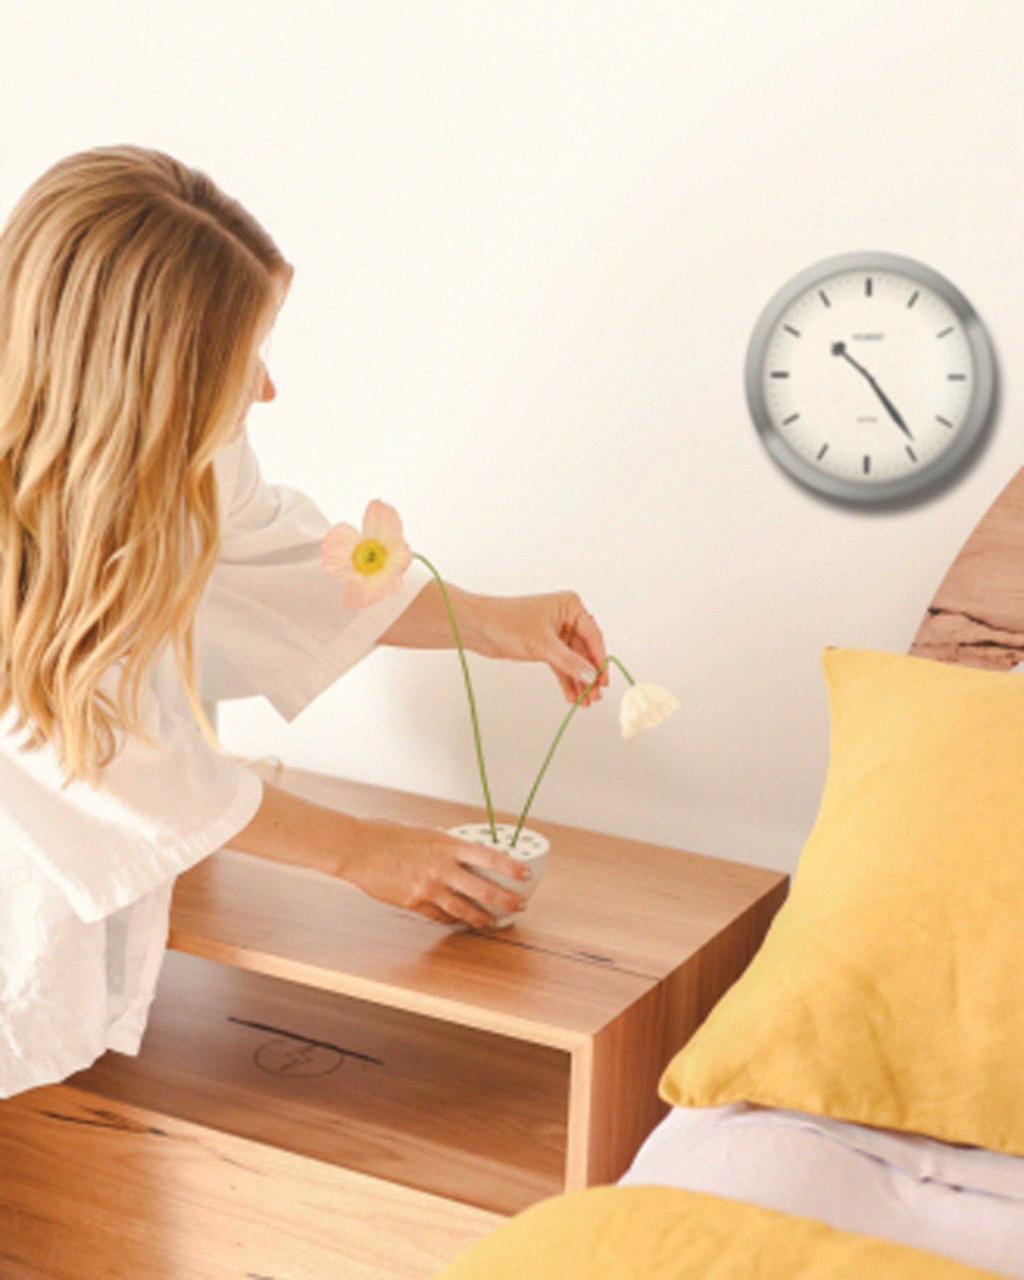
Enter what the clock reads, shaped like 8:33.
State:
10:24
